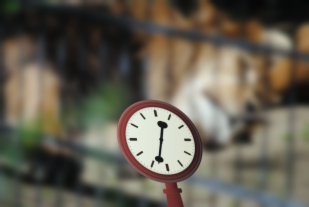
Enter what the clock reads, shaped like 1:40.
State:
12:33
